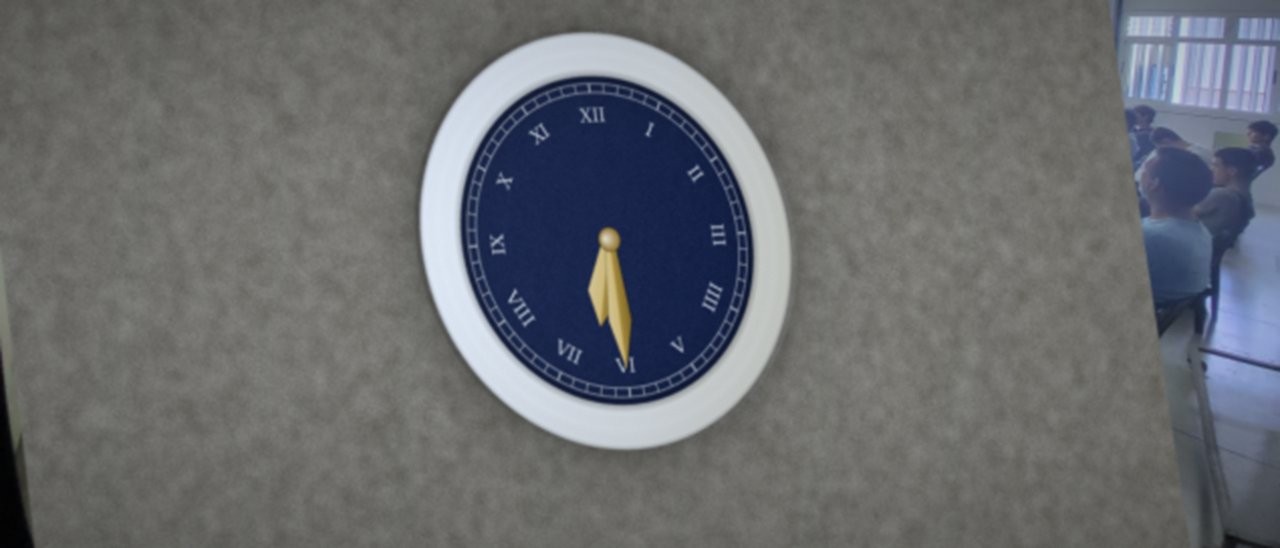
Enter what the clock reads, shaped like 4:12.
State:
6:30
